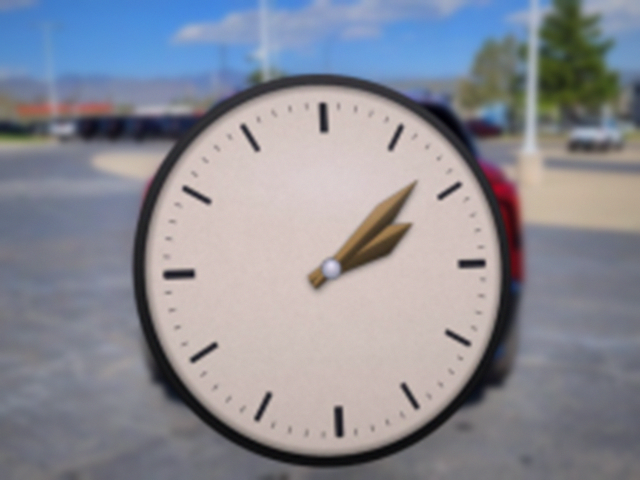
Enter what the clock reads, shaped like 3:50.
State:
2:08
